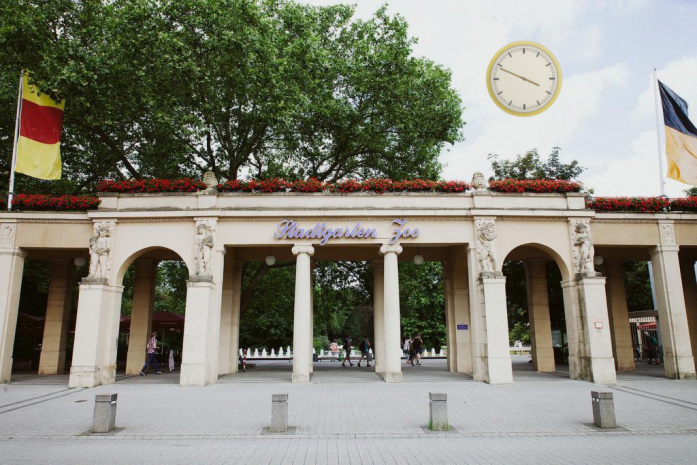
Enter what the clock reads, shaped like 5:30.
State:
3:49
